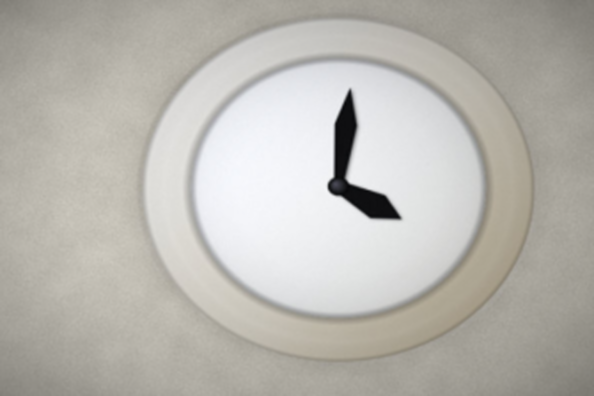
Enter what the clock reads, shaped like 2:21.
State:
4:01
